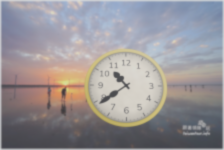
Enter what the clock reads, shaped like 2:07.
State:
10:39
